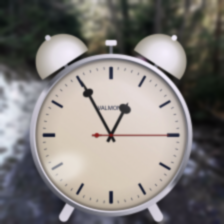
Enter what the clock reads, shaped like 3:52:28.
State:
12:55:15
